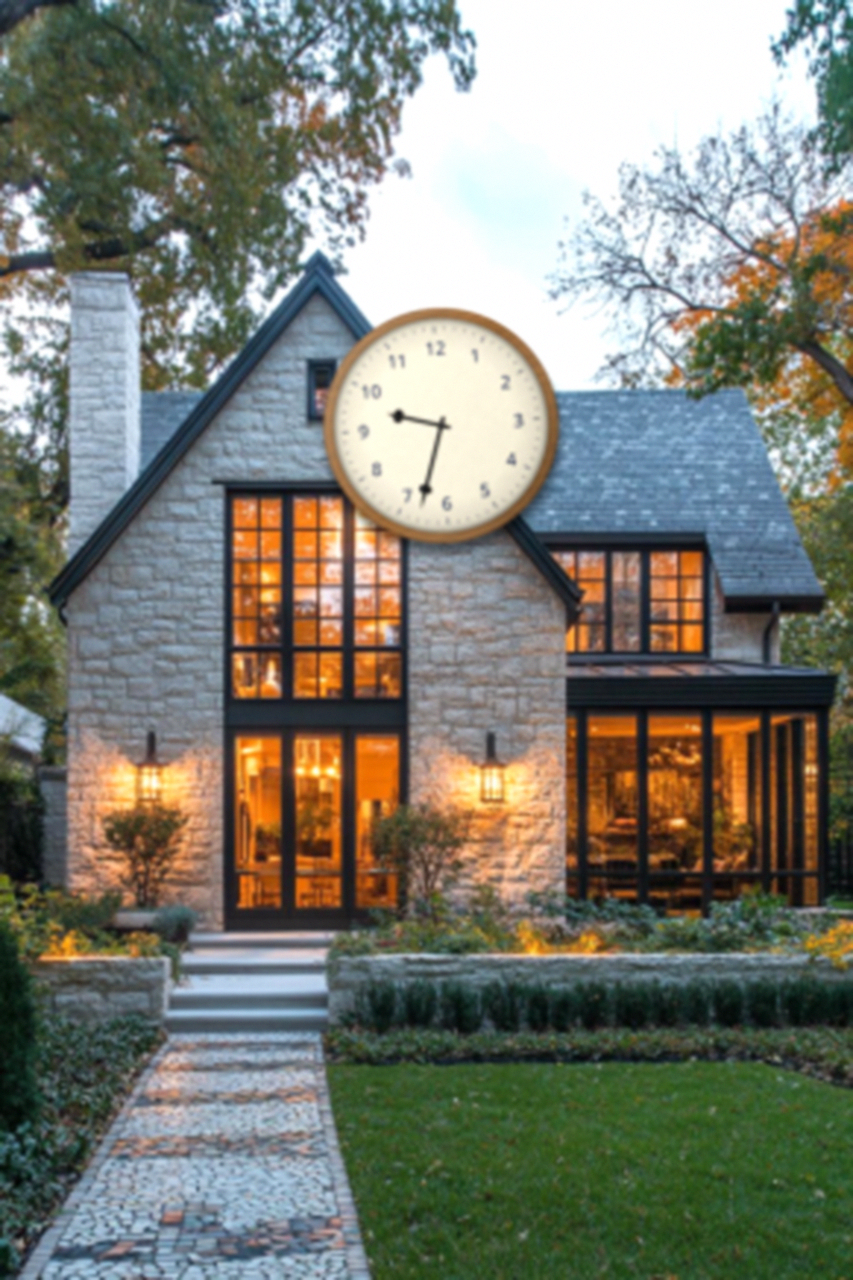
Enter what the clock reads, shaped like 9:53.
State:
9:33
